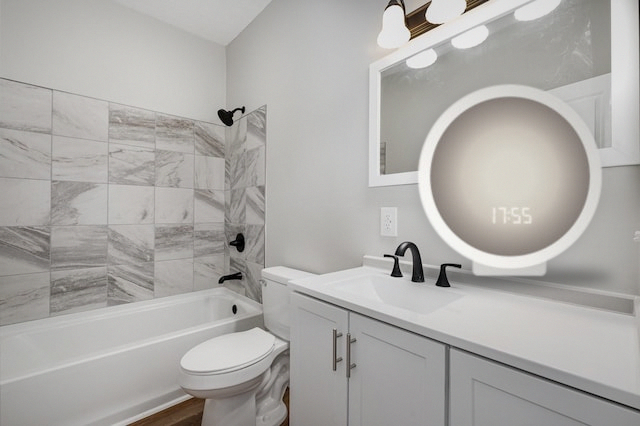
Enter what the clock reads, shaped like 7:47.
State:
17:55
